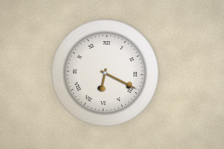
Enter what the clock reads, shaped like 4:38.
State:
6:19
